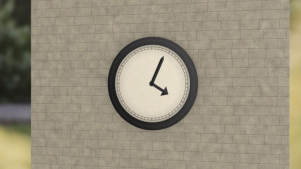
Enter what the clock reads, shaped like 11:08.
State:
4:04
